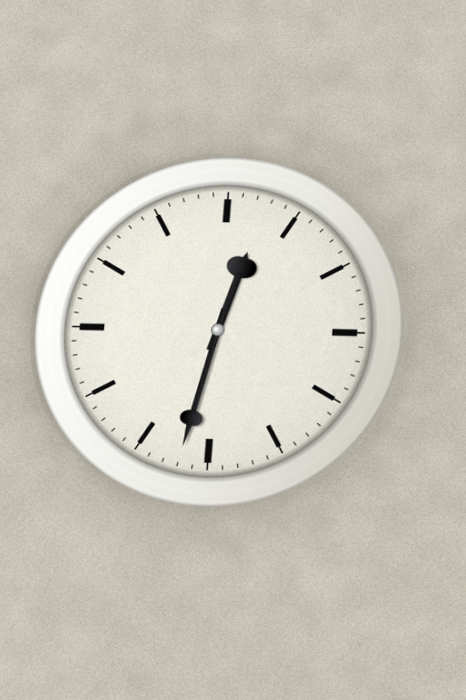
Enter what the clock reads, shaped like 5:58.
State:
12:32
